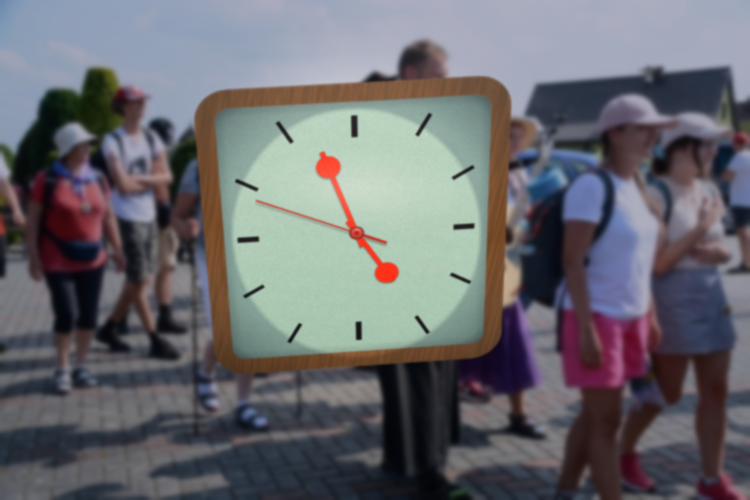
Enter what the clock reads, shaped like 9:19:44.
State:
4:56:49
